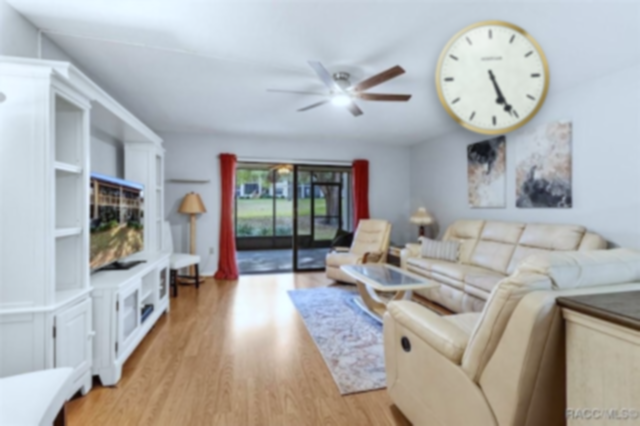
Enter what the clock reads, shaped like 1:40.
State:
5:26
